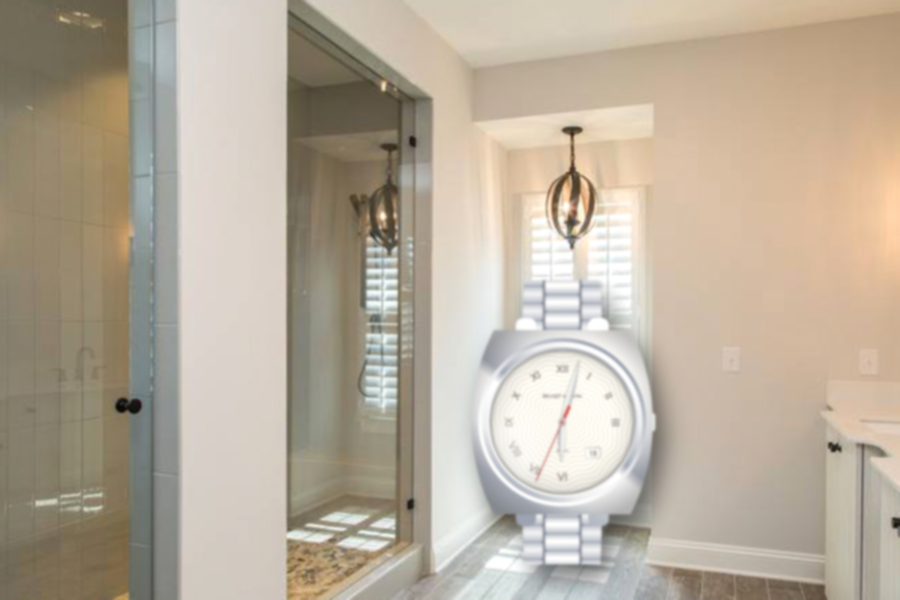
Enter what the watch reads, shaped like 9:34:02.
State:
6:02:34
